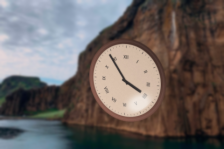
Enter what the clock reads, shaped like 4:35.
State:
3:54
